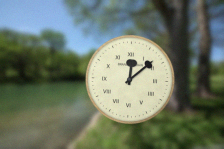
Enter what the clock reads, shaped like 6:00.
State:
12:08
